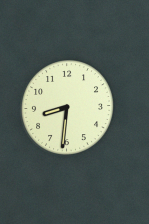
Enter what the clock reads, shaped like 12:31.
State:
8:31
